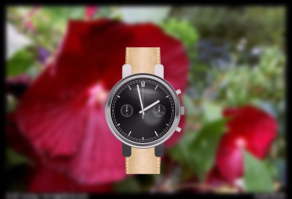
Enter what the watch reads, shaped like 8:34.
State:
1:58
